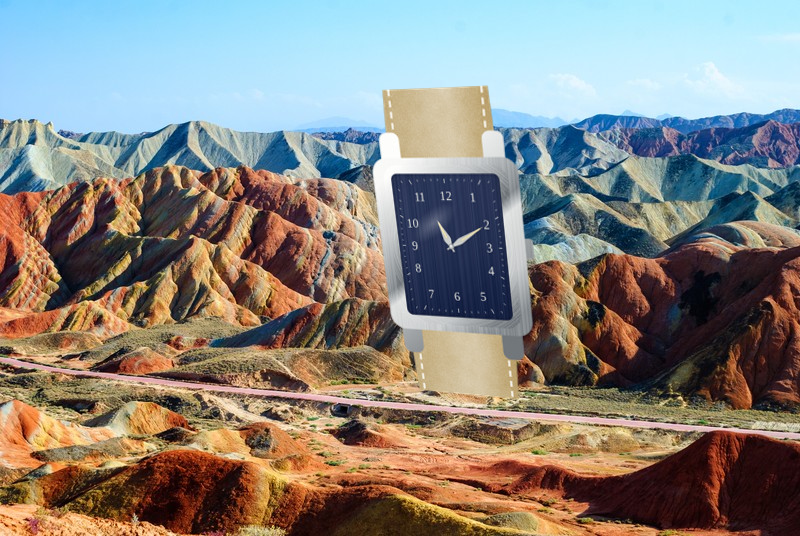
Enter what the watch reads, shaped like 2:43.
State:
11:10
